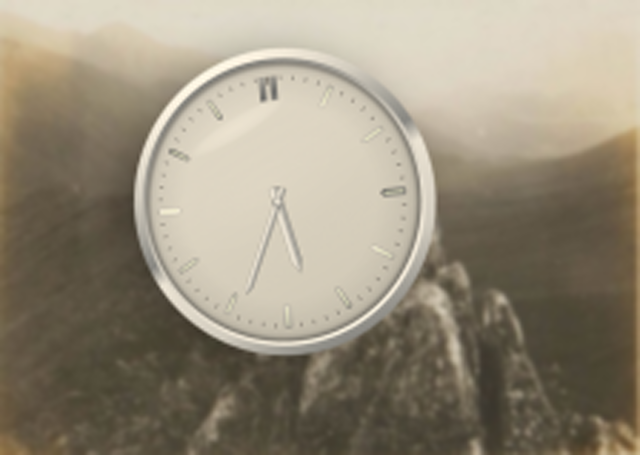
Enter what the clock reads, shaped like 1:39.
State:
5:34
